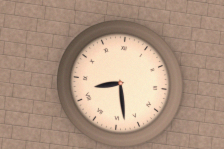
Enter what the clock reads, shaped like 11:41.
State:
8:28
